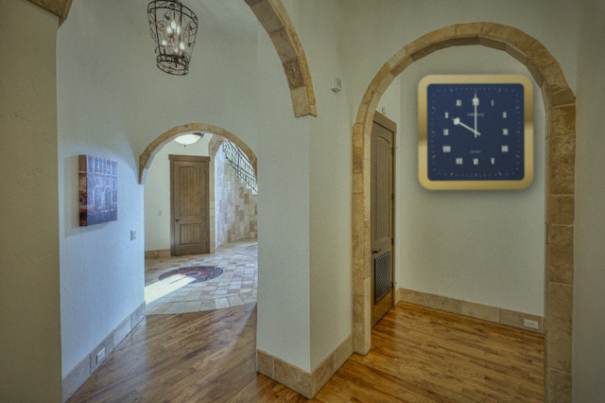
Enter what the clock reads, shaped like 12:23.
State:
10:00
